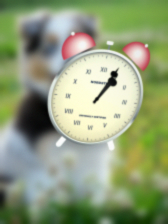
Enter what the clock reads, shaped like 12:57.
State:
1:04
